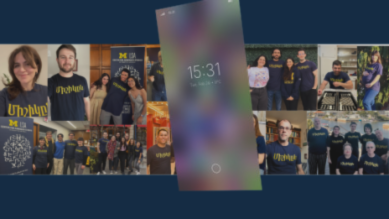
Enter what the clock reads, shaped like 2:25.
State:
15:31
